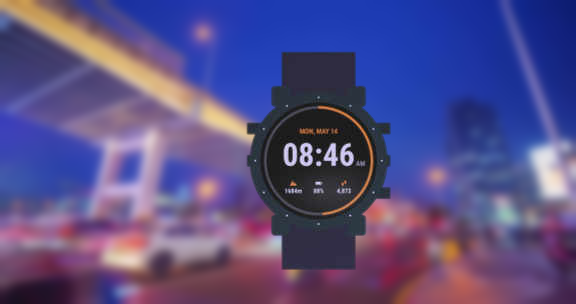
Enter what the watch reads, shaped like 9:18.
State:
8:46
